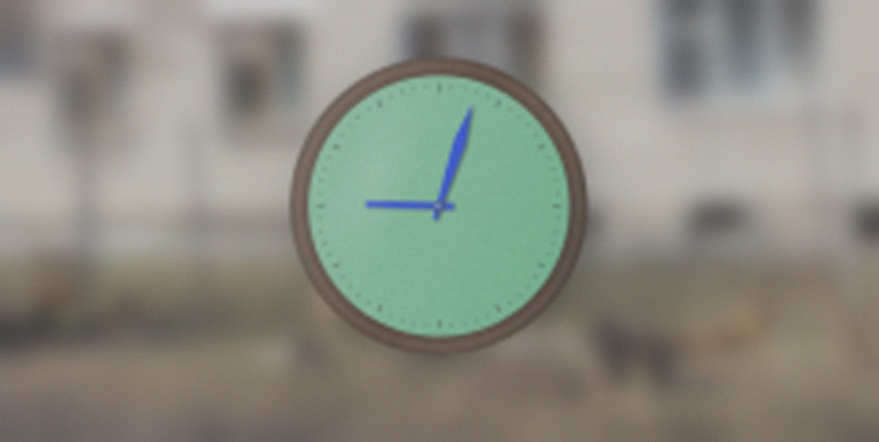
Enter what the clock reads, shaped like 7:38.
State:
9:03
